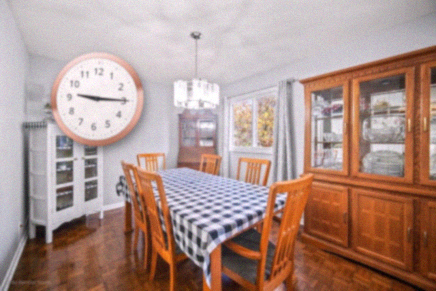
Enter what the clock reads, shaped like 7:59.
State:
9:15
